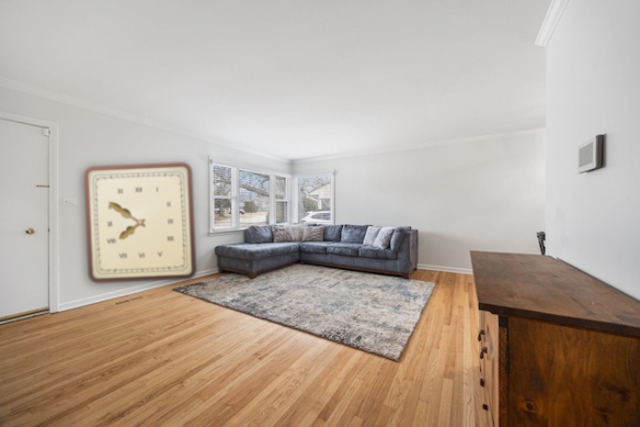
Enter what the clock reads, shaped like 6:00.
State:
7:51
